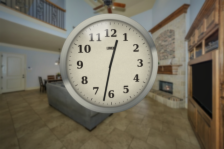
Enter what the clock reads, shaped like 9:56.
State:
12:32
